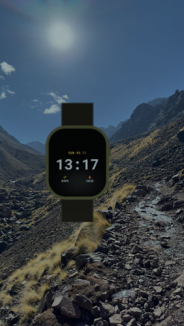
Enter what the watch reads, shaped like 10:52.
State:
13:17
